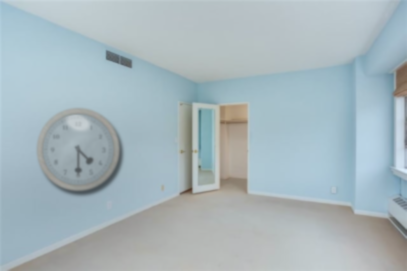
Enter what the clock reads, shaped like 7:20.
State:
4:30
